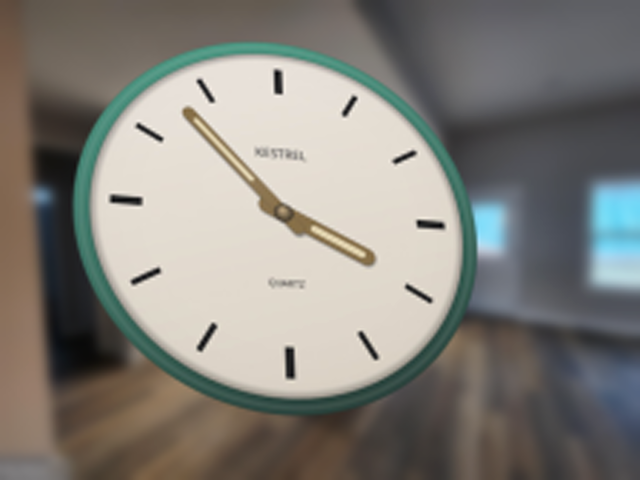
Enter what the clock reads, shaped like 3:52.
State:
3:53
